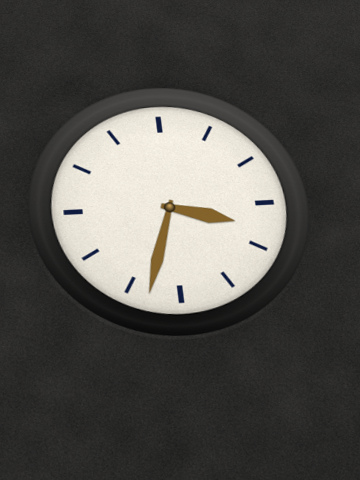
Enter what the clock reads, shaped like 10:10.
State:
3:33
